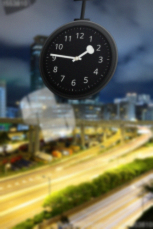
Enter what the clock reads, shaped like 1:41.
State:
1:46
